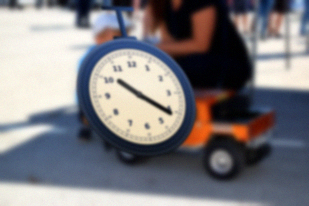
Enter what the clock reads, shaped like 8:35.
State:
10:21
